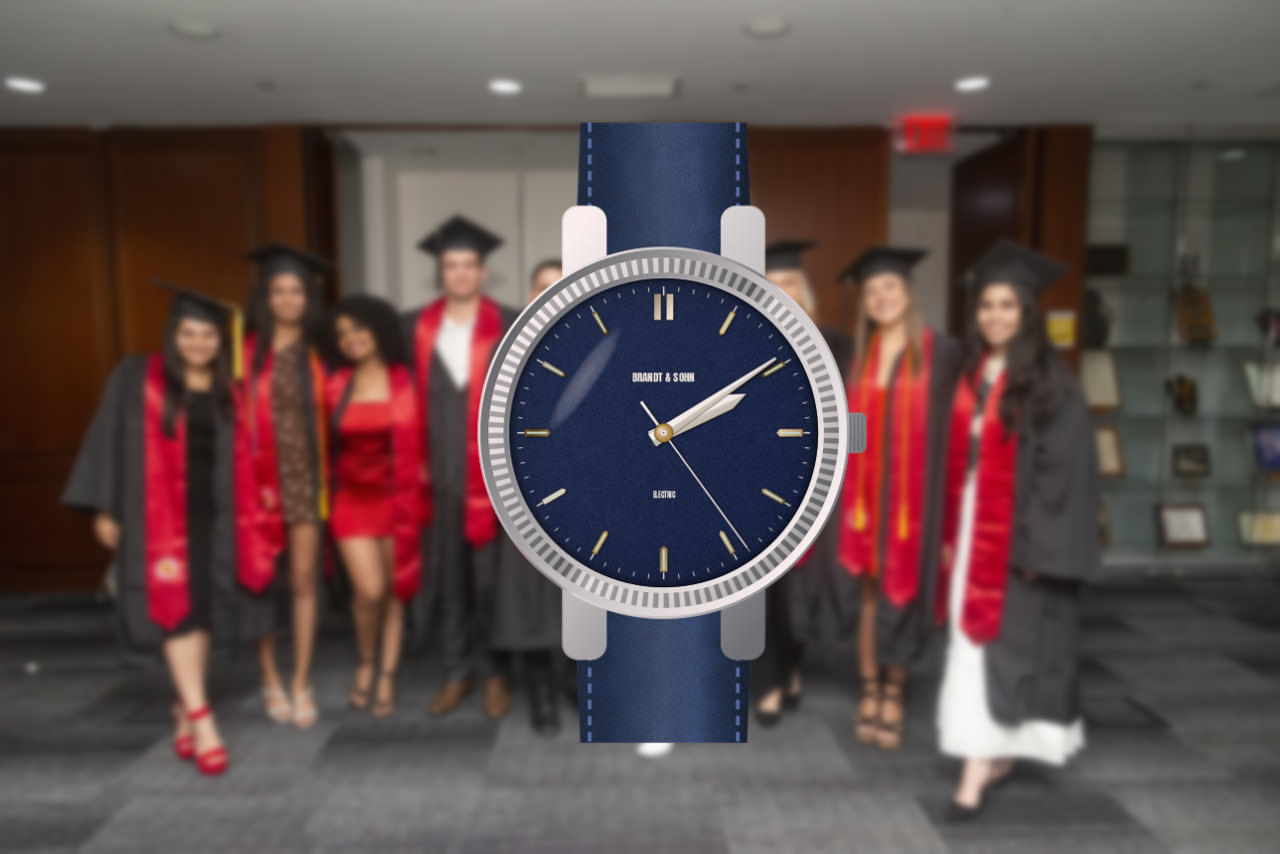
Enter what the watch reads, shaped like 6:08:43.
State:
2:09:24
